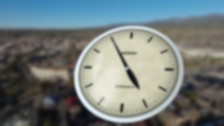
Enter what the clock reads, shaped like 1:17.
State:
4:55
